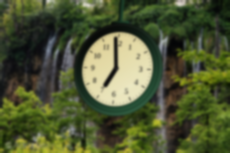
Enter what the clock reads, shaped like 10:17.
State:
6:59
